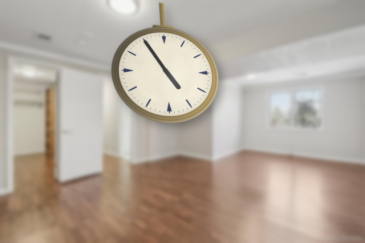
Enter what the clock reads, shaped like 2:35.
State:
4:55
